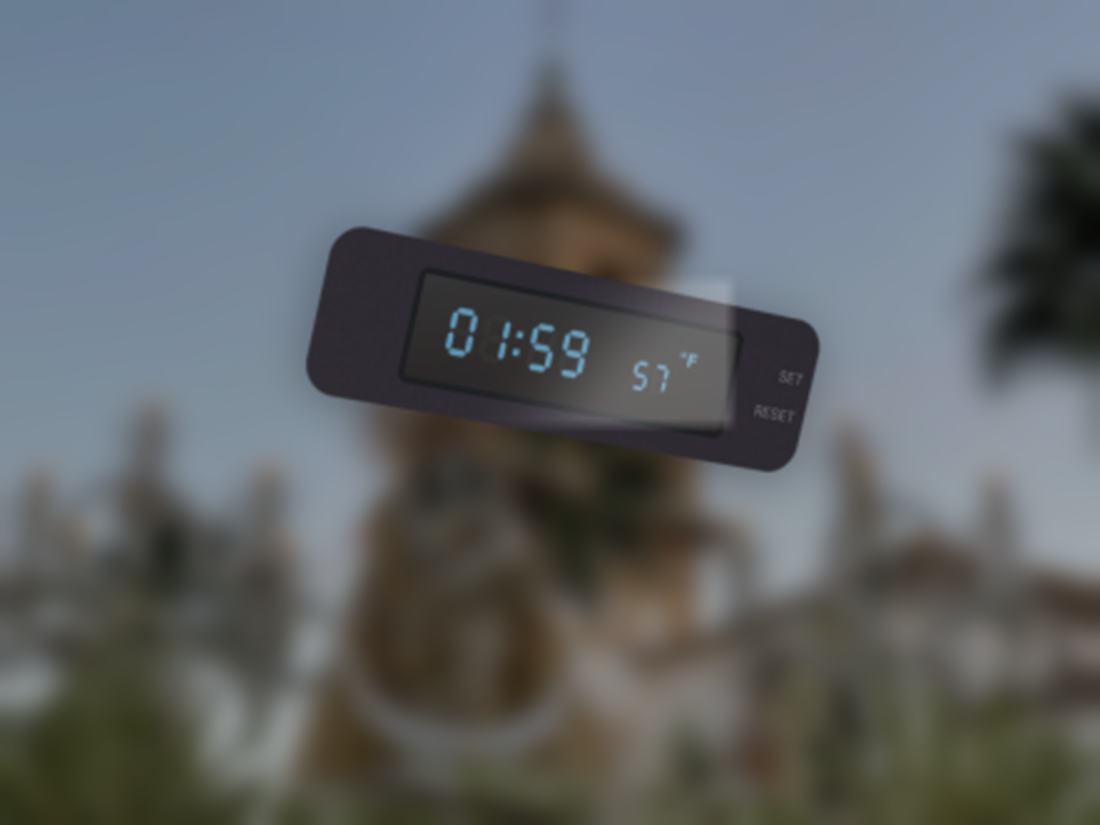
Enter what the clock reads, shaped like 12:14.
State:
1:59
